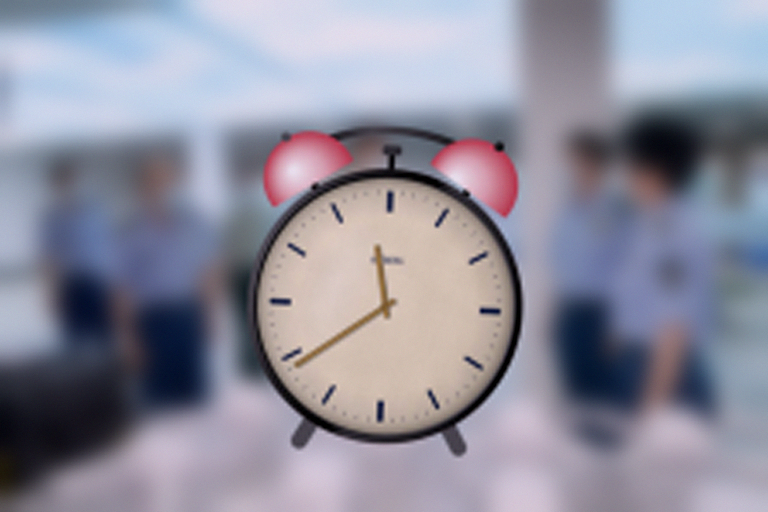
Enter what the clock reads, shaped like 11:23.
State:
11:39
